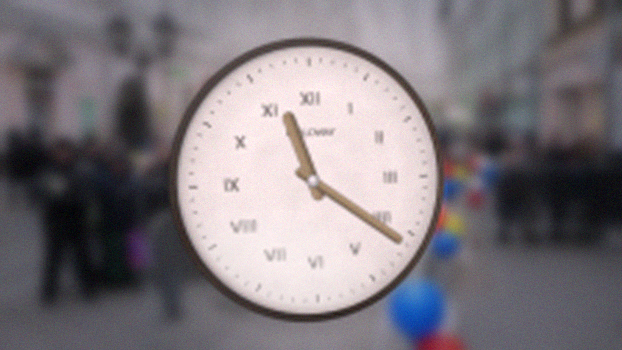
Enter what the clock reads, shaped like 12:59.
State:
11:21
